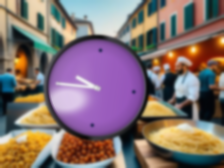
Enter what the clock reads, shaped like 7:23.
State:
9:45
